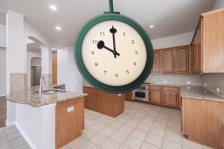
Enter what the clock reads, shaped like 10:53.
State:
10:00
